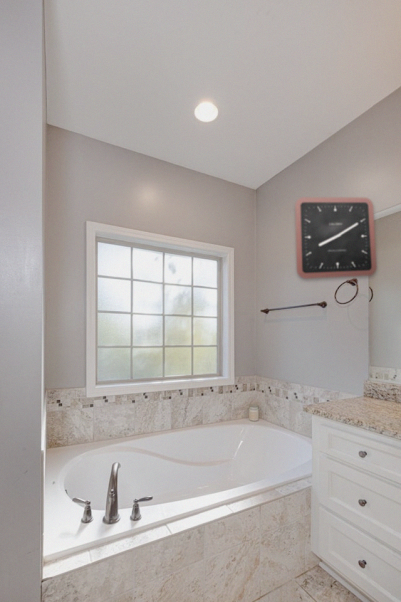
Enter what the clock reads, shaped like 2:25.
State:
8:10
